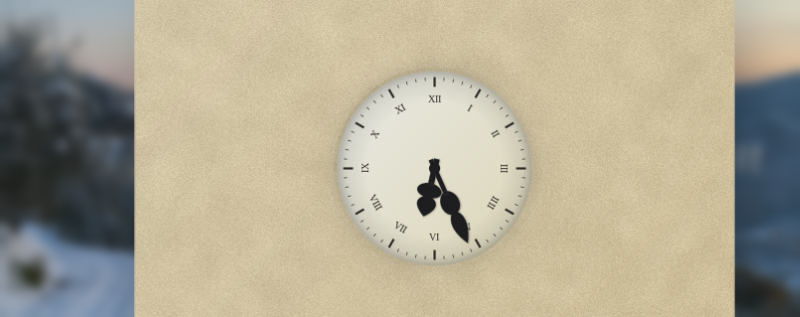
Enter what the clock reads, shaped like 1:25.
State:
6:26
